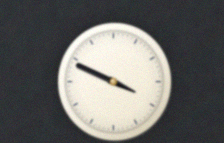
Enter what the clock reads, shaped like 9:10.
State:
3:49
